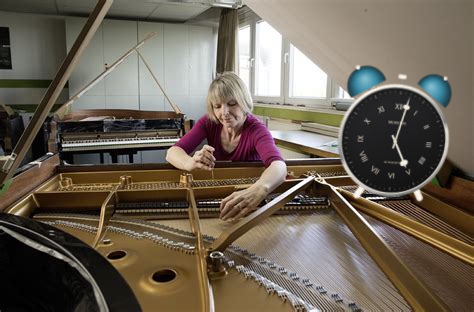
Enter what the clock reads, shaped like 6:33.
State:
5:02
